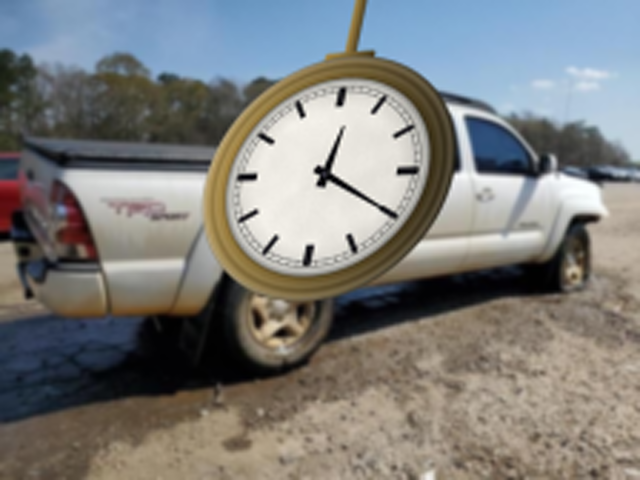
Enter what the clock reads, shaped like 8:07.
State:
12:20
